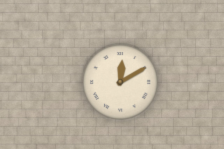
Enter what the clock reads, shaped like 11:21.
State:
12:10
